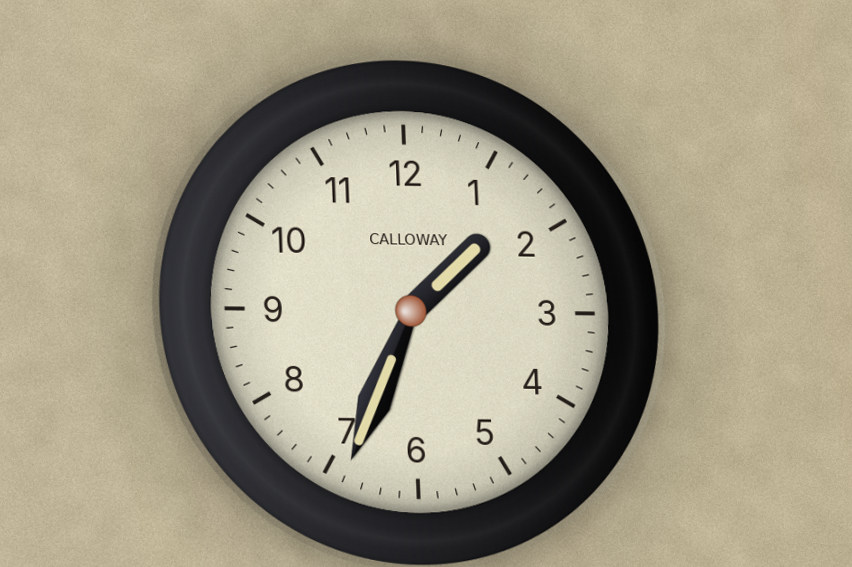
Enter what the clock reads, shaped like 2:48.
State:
1:34
